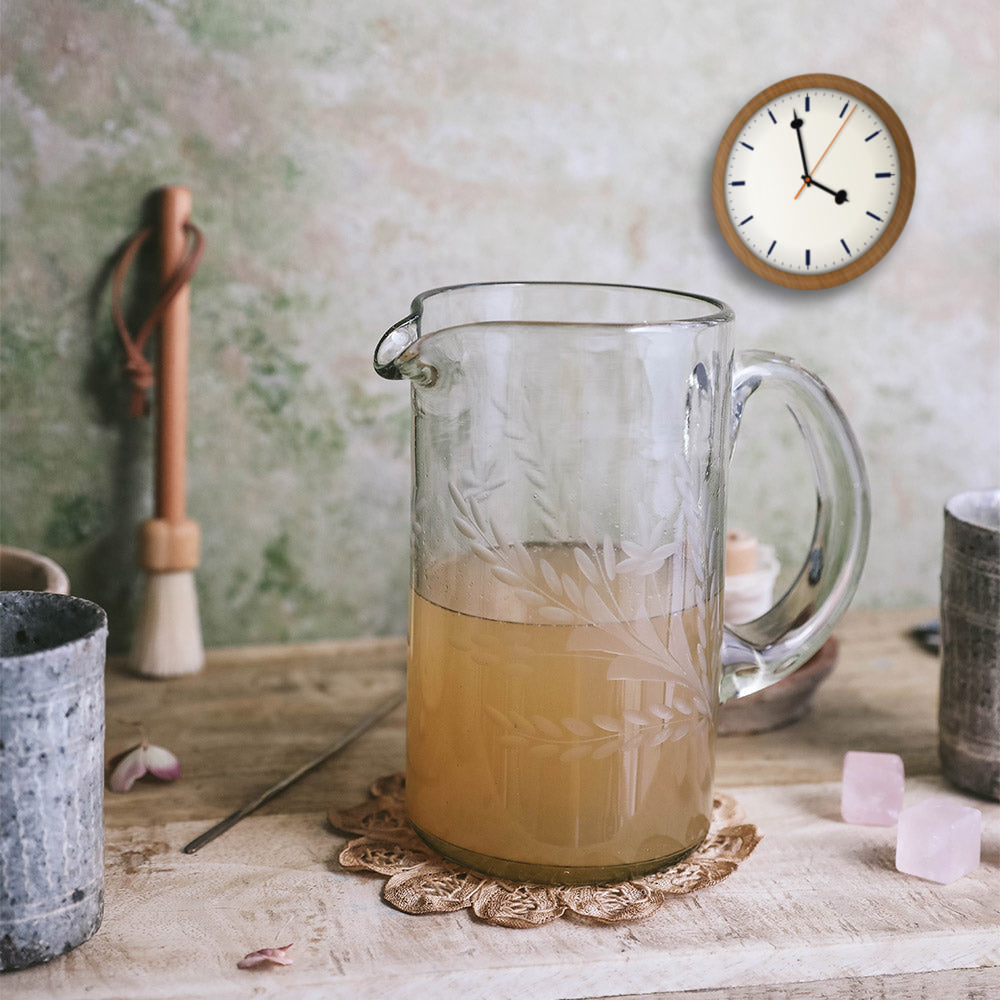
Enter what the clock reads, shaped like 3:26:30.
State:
3:58:06
